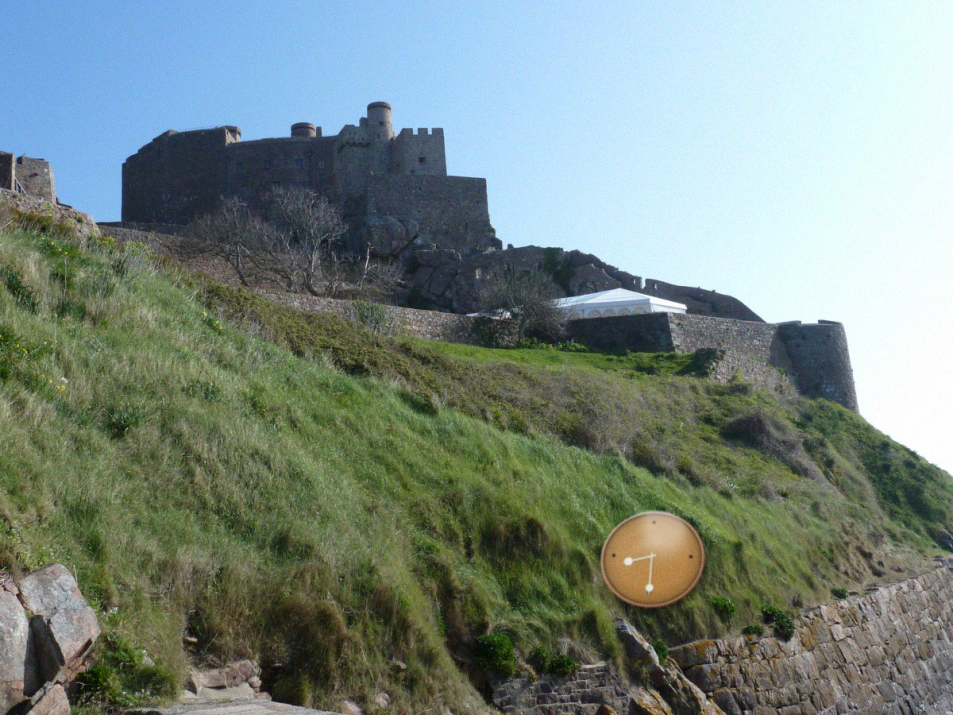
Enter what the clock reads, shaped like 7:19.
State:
8:30
